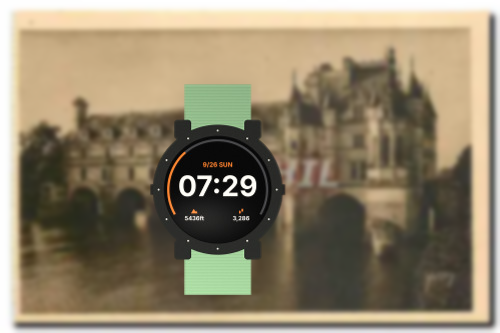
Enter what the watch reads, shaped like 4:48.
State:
7:29
